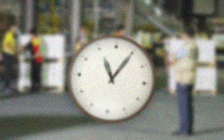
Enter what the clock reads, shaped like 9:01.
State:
11:05
